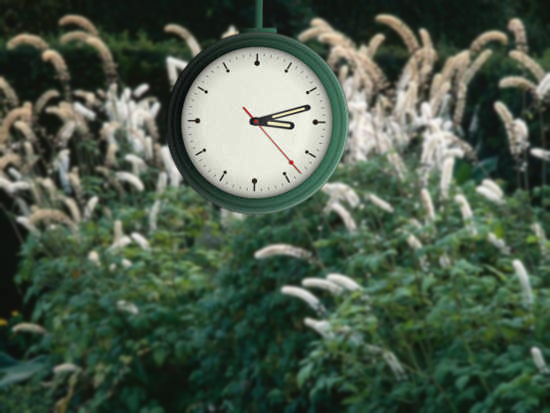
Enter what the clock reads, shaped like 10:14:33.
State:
3:12:23
